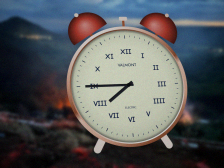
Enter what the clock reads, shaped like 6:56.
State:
7:45
